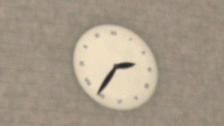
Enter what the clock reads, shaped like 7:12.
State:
2:36
